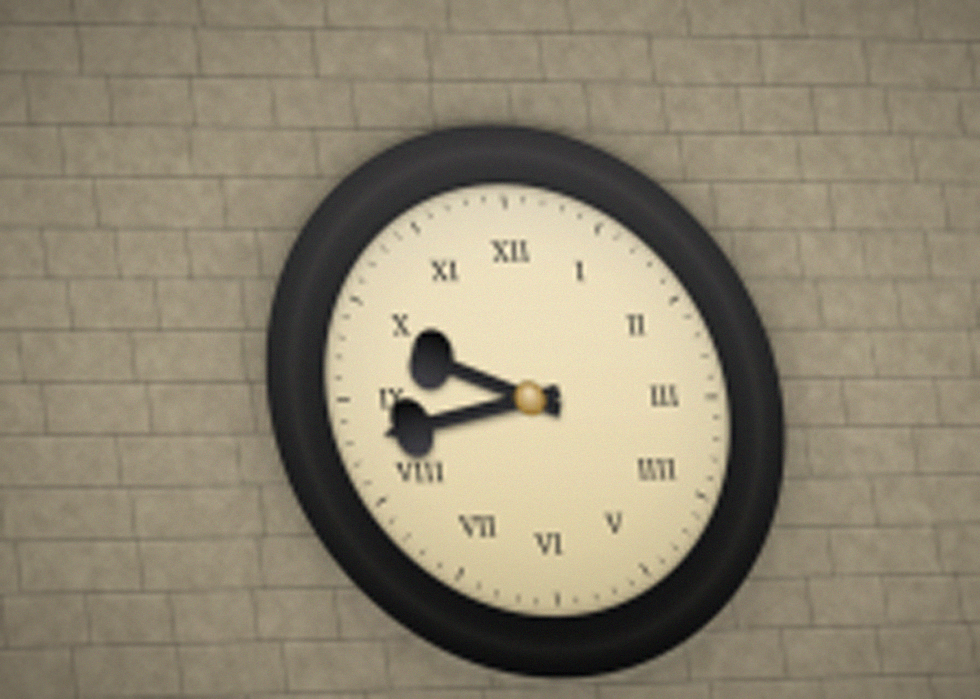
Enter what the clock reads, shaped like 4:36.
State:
9:43
